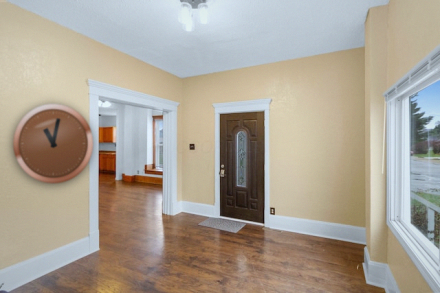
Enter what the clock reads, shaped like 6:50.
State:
11:02
